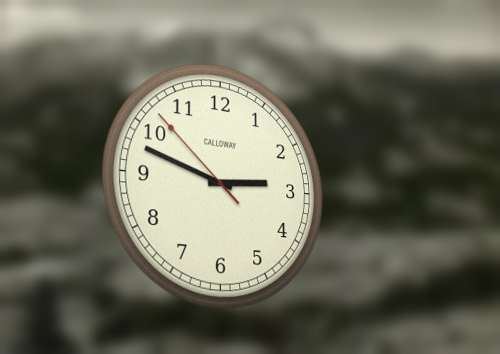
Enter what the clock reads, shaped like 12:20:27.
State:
2:47:52
